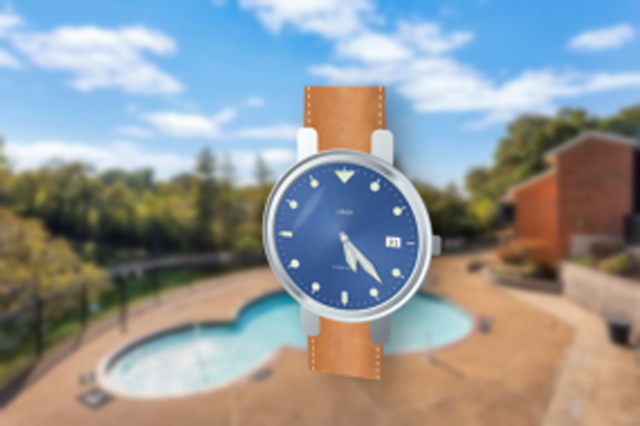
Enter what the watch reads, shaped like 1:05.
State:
5:23
